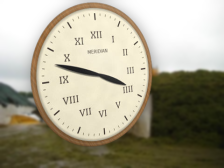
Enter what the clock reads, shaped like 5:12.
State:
3:48
